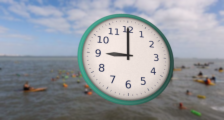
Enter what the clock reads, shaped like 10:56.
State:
9:00
